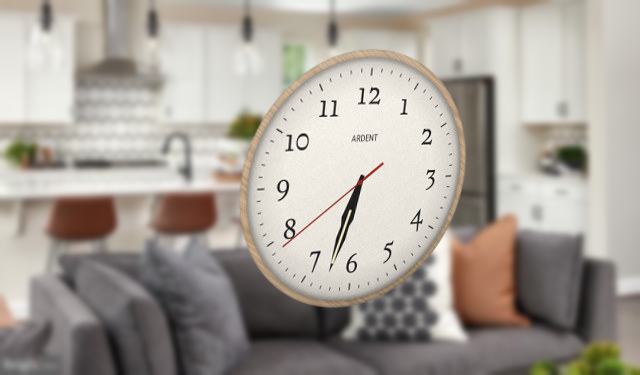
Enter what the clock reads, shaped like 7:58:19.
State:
6:32:39
